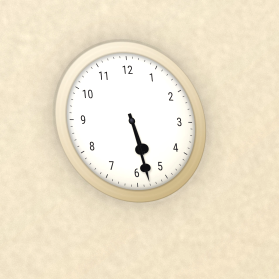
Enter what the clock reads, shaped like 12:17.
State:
5:28
